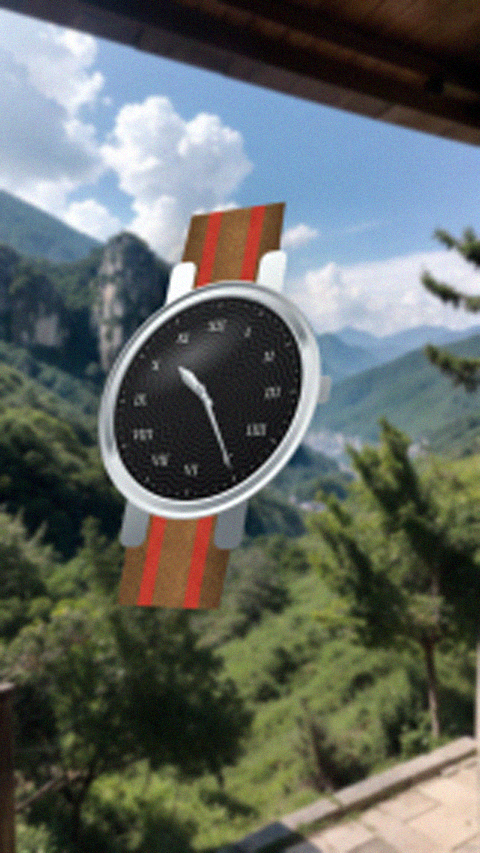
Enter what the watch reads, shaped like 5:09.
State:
10:25
